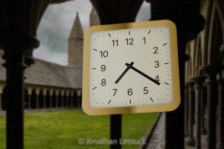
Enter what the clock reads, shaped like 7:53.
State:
7:21
